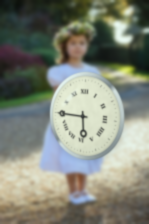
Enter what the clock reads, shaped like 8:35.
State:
5:45
